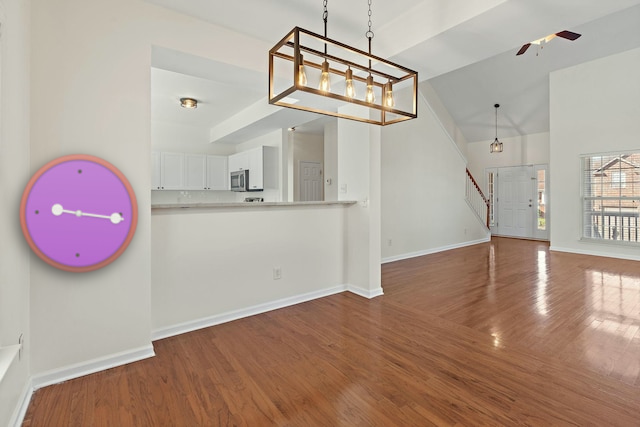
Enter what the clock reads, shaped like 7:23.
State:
9:16
